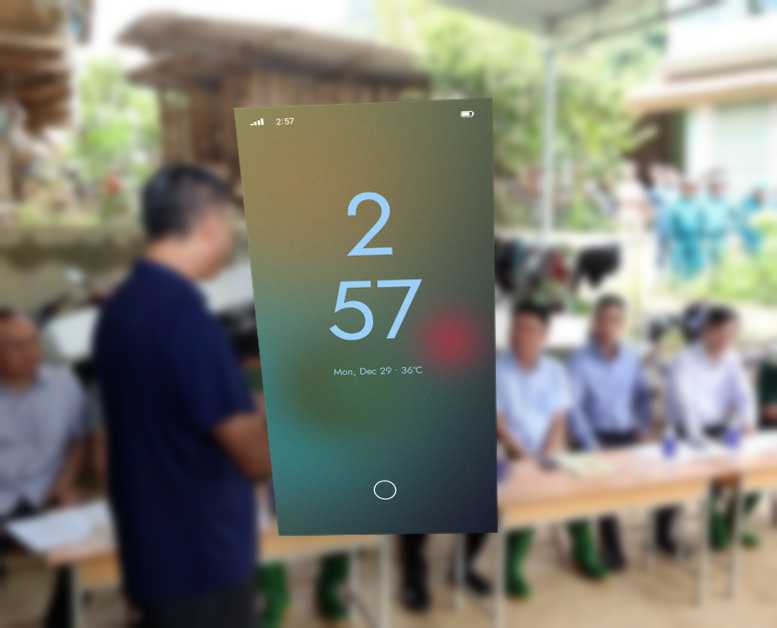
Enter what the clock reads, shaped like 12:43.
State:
2:57
